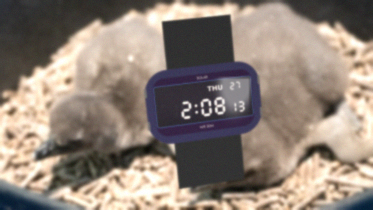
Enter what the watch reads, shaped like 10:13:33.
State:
2:08:13
